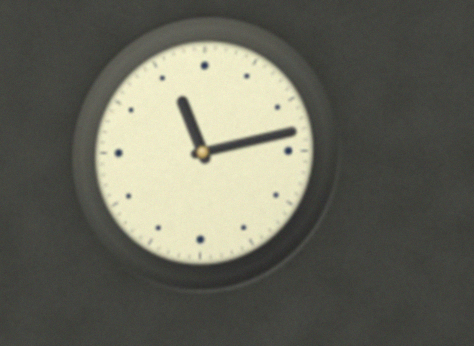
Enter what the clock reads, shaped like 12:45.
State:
11:13
